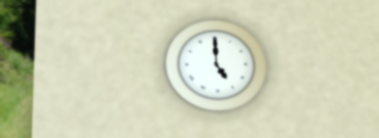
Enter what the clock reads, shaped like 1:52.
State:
5:00
